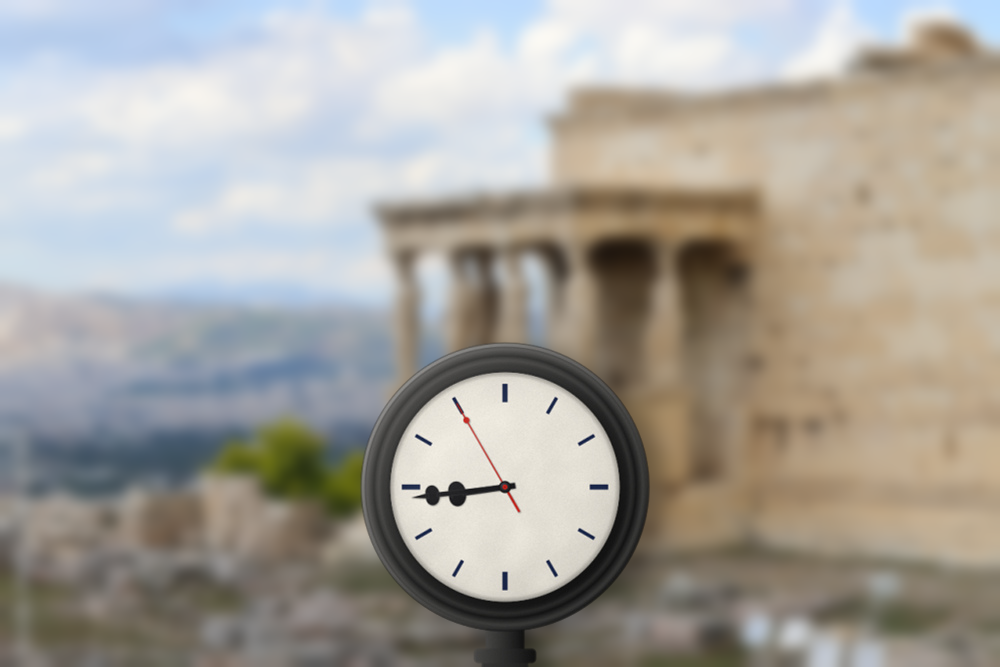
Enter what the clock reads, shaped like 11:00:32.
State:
8:43:55
